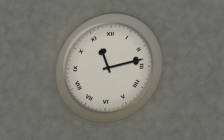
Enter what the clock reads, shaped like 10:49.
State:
11:13
